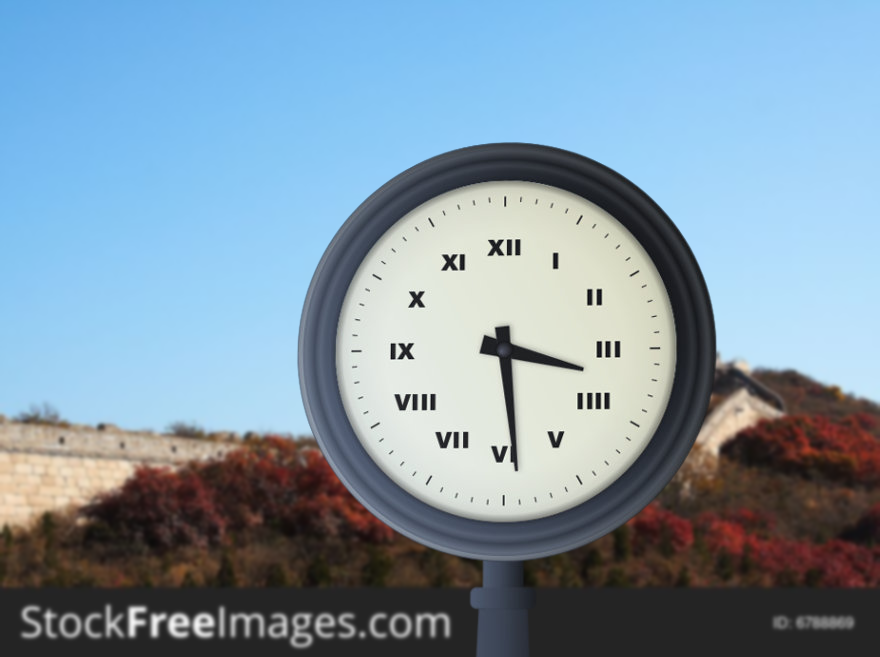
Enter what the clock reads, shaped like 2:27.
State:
3:29
